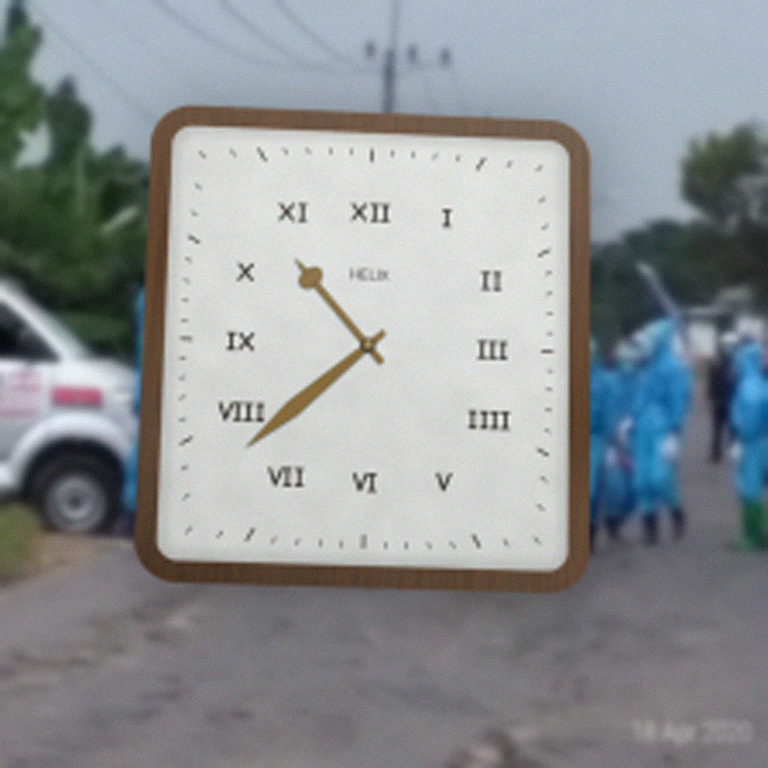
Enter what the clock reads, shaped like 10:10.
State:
10:38
